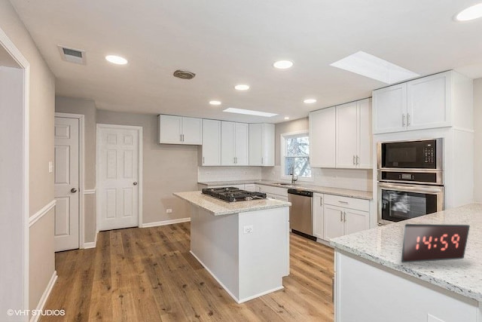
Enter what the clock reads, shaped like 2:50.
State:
14:59
